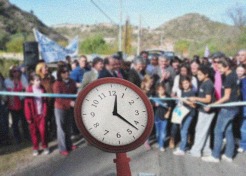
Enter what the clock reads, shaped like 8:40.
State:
12:22
